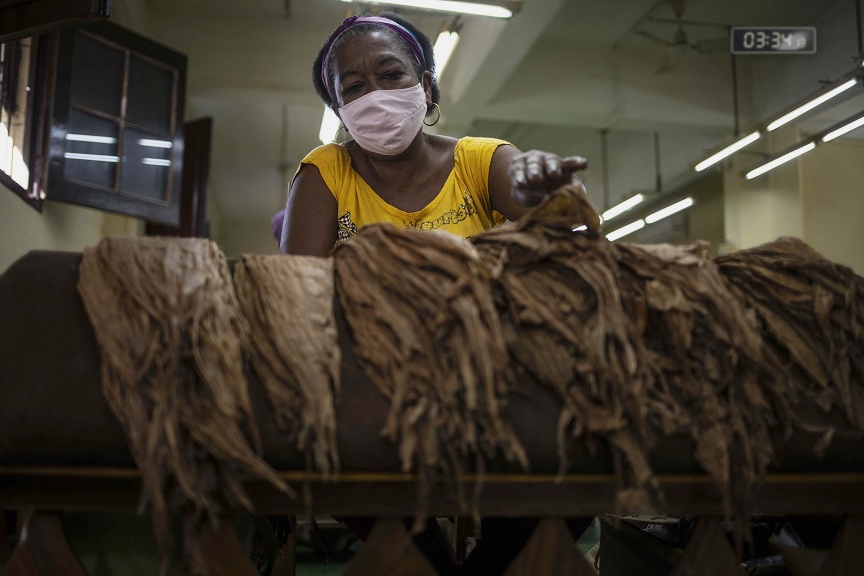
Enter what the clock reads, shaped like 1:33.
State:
3:34
